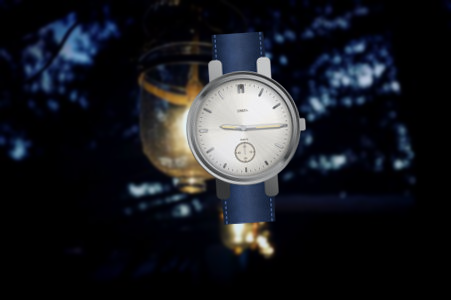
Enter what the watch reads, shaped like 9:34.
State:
9:15
